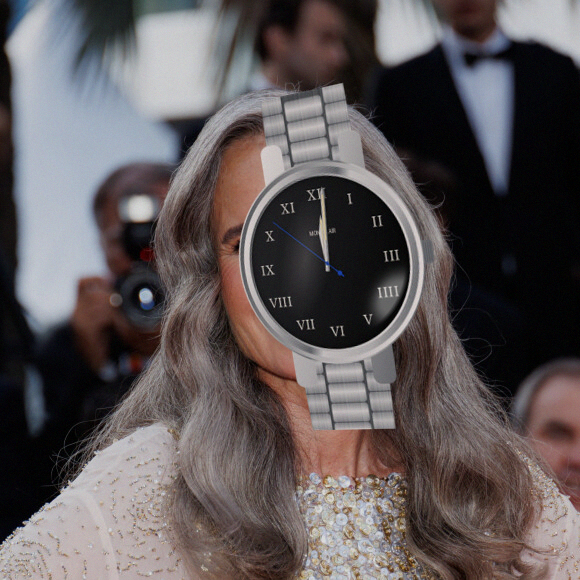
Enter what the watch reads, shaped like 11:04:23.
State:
12:00:52
